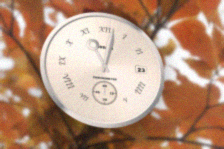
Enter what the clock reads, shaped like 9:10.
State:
11:02
